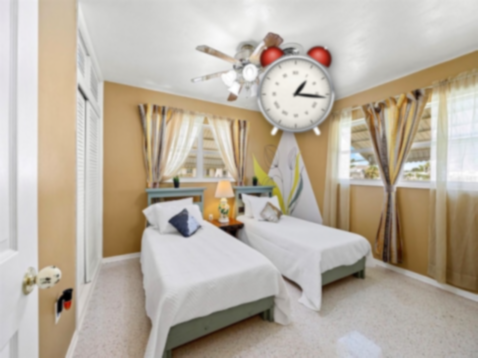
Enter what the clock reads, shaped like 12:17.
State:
1:16
